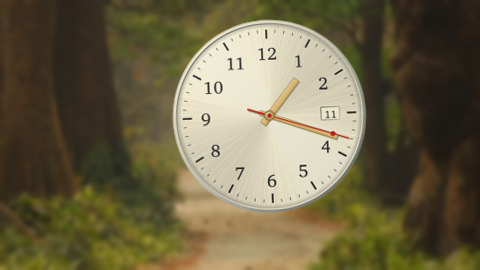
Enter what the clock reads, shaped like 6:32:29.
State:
1:18:18
